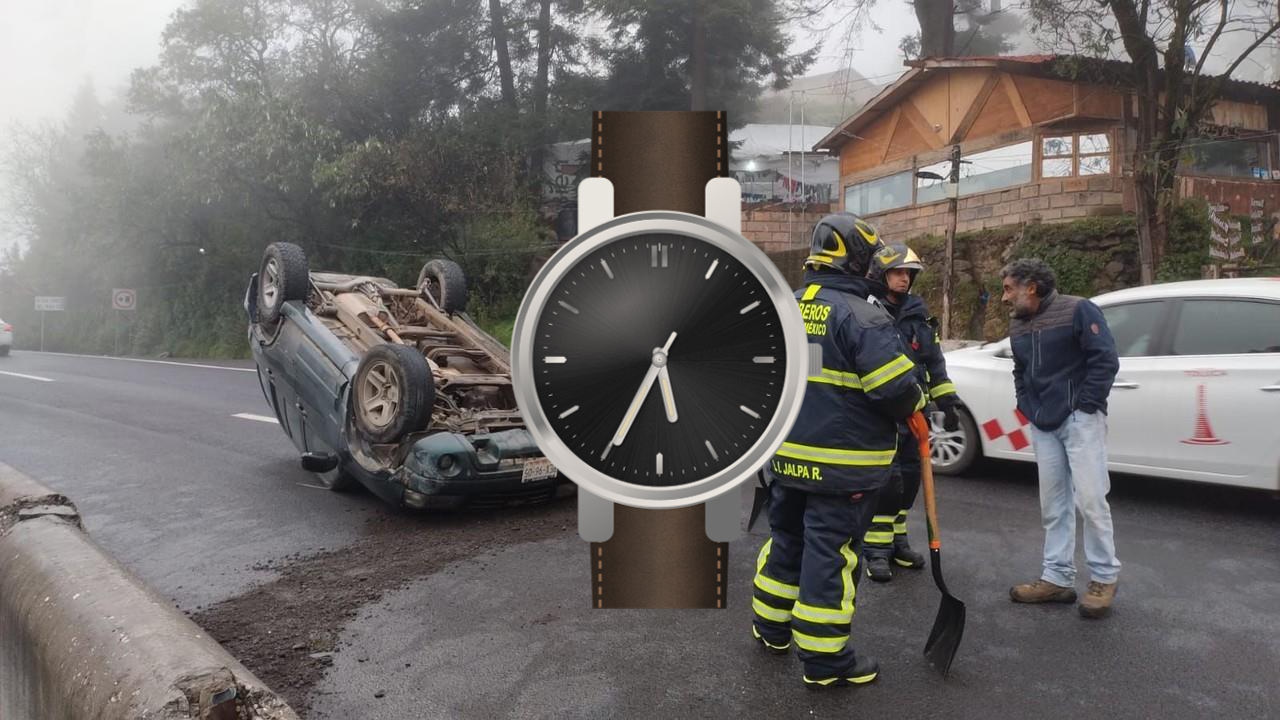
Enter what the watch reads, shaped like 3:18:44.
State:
5:34:35
